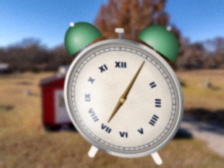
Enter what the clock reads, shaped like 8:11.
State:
7:05
